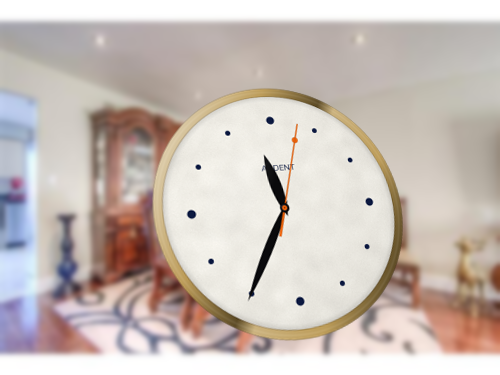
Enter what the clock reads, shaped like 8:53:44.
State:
11:35:03
